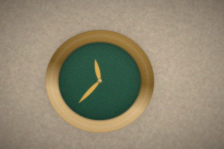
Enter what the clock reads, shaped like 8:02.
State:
11:37
